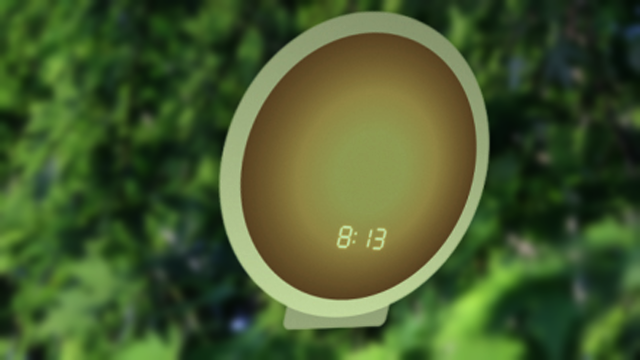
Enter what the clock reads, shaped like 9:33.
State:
8:13
